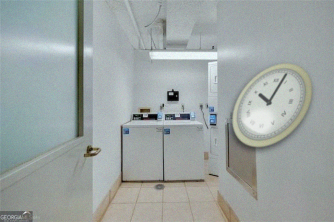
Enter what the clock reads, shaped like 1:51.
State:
10:03
